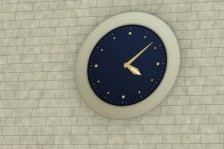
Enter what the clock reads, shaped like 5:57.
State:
4:08
